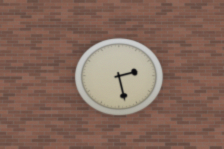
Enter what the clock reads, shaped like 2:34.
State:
2:28
